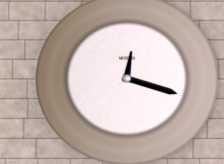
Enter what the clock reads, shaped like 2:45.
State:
12:18
